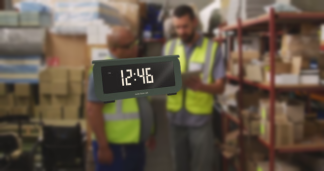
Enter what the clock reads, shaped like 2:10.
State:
12:46
